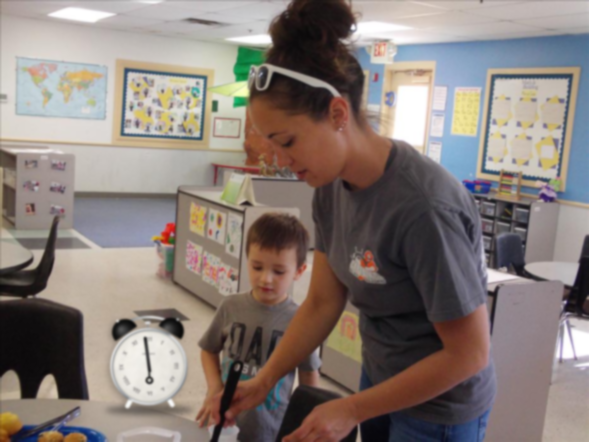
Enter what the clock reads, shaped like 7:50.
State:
5:59
